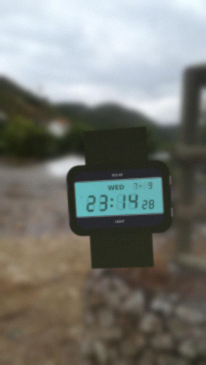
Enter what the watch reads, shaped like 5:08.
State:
23:14
